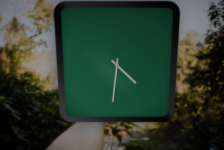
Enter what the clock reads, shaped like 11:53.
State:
4:31
